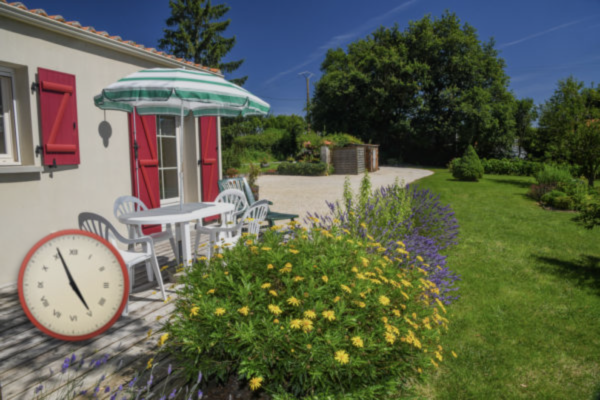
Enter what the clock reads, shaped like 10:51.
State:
4:56
